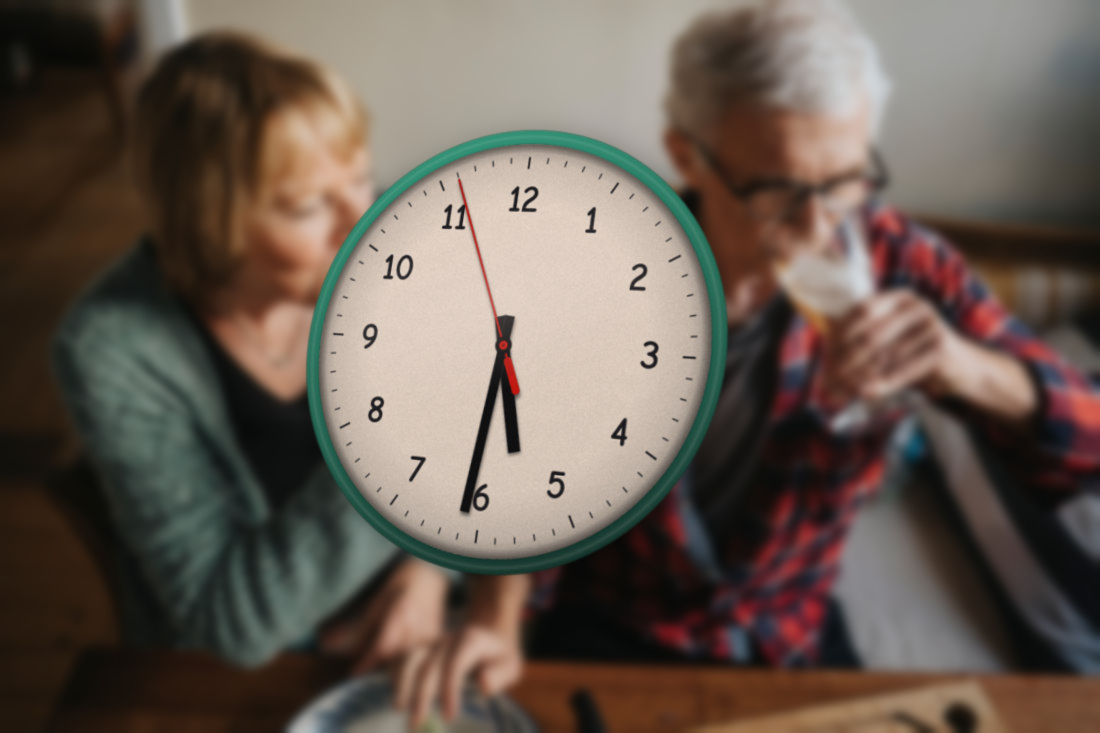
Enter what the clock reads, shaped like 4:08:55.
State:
5:30:56
